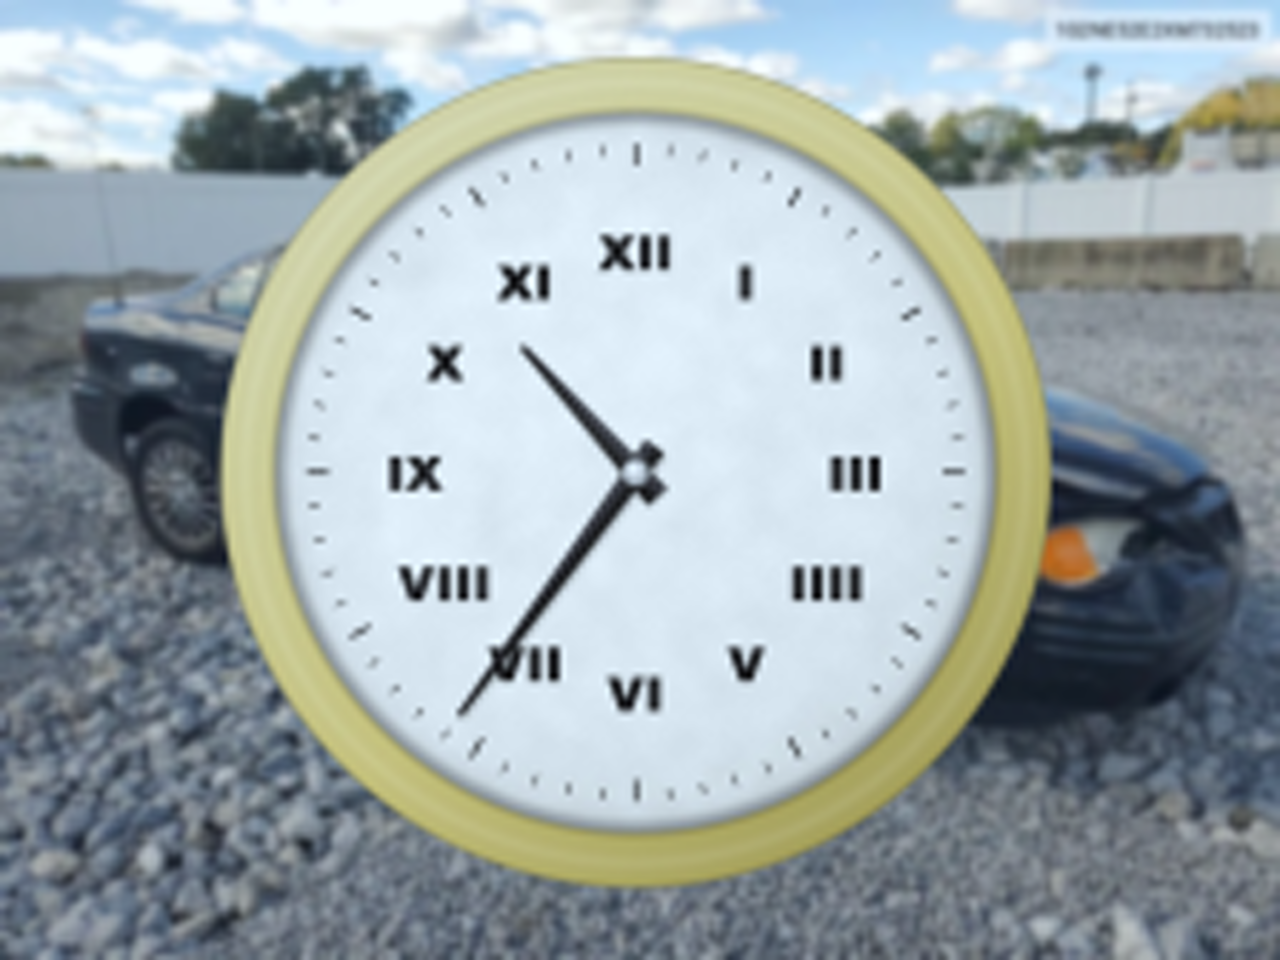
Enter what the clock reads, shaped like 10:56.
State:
10:36
